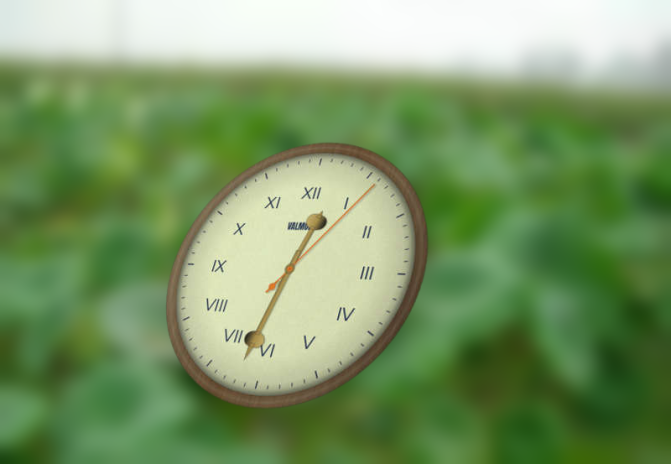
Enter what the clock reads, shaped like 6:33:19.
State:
12:32:06
